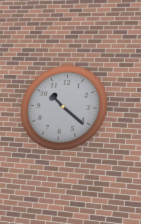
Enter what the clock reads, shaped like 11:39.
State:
10:21
